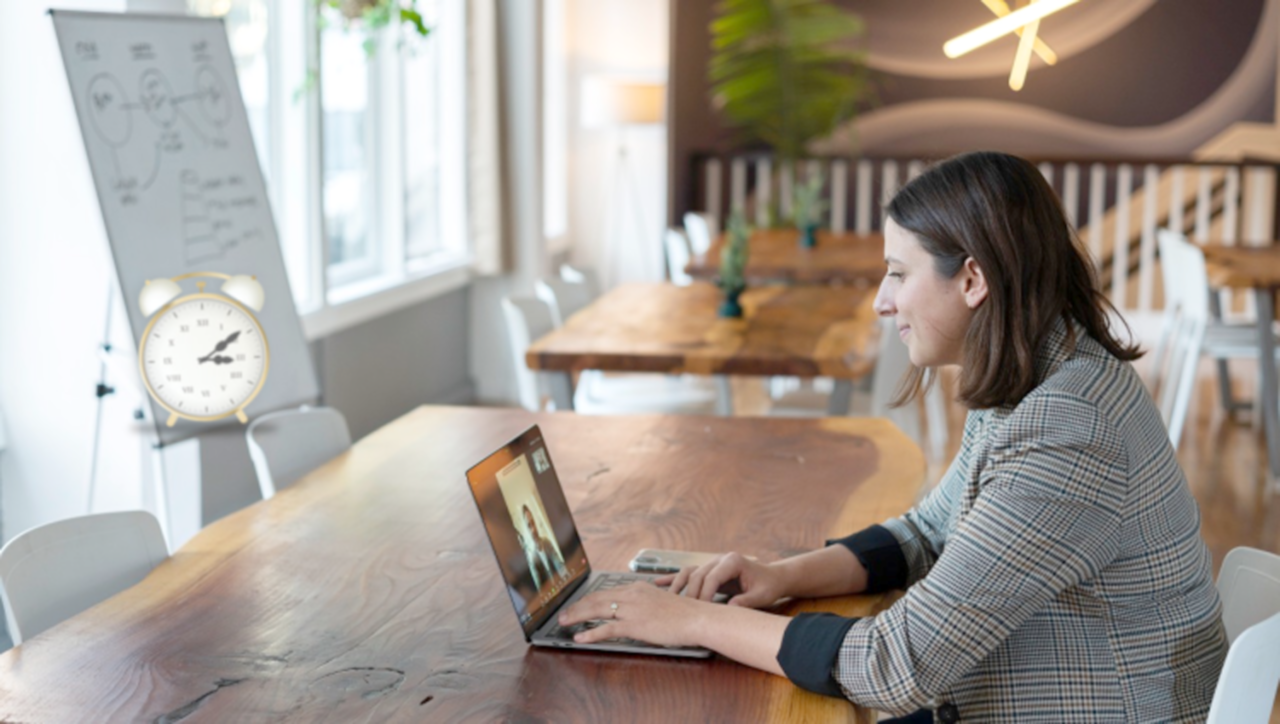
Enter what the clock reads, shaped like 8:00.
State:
3:09
